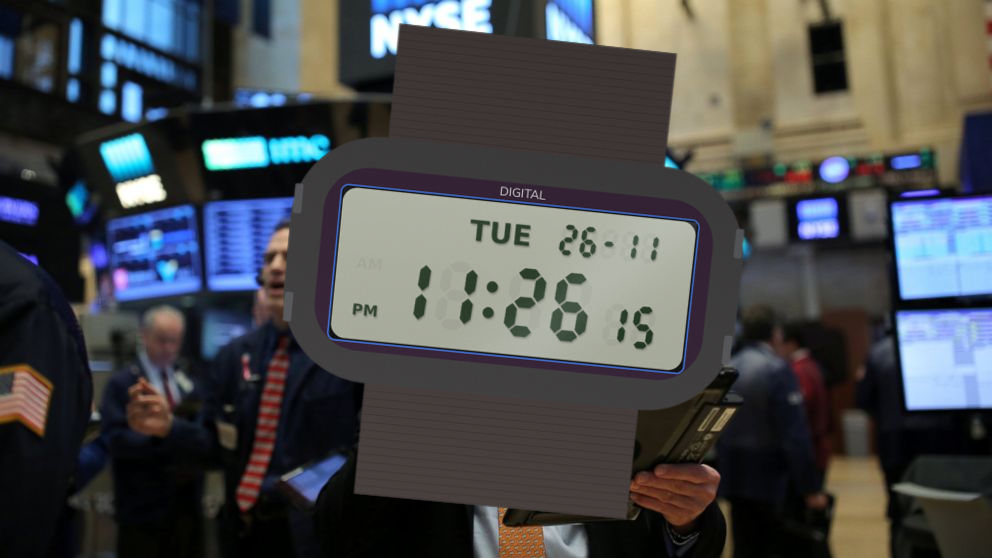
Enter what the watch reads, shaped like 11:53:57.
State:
11:26:15
